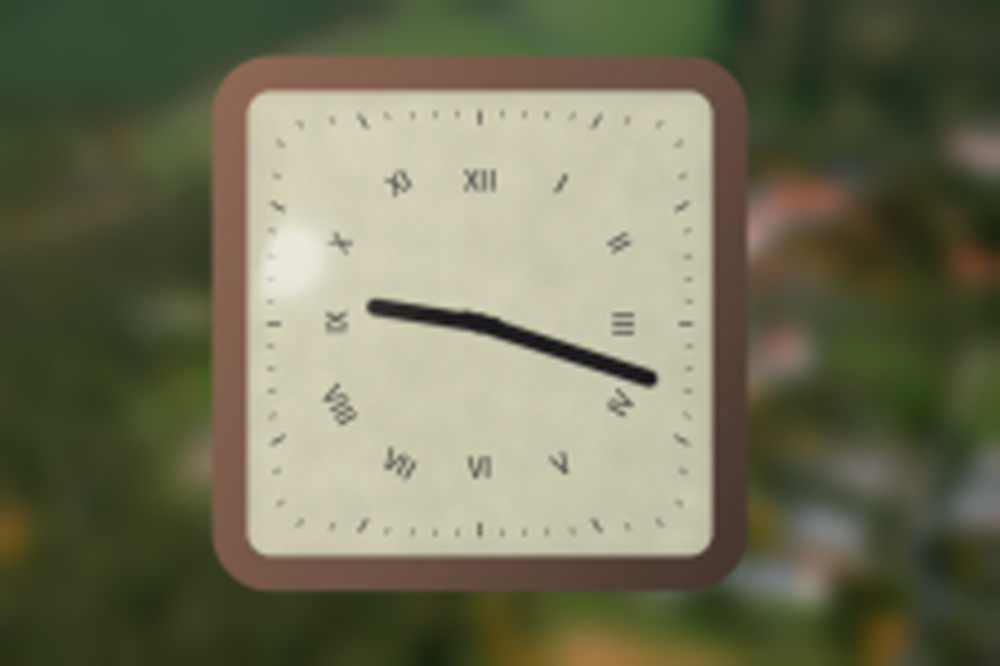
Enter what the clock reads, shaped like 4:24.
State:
9:18
